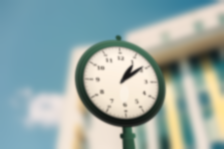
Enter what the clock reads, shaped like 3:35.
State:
1:09
